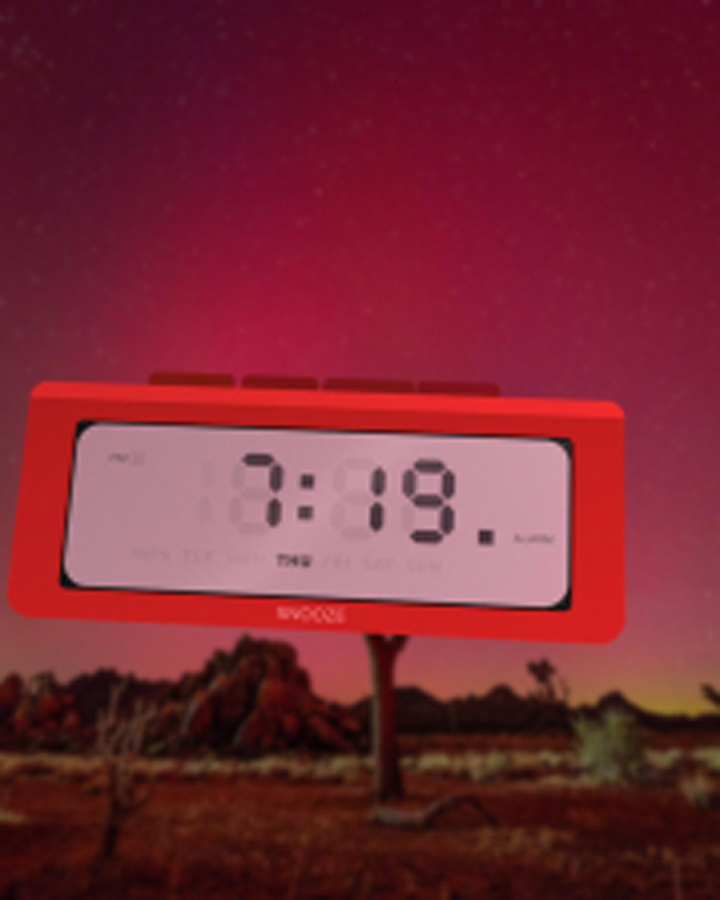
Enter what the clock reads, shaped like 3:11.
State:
7:19
